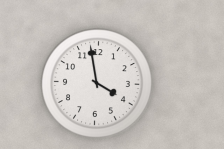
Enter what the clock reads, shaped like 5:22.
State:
3:58
